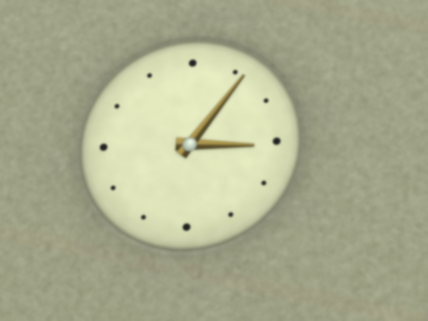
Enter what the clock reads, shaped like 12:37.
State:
3:06
